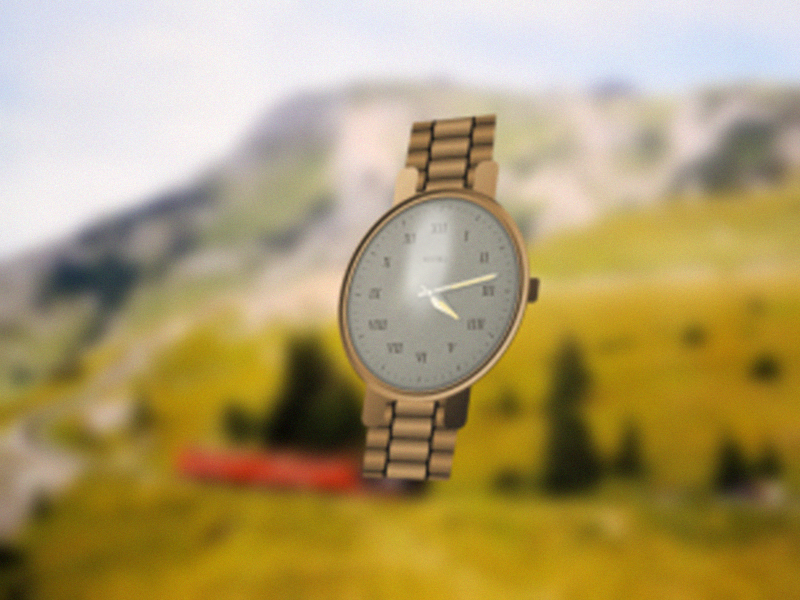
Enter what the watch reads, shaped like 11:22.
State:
4:13
